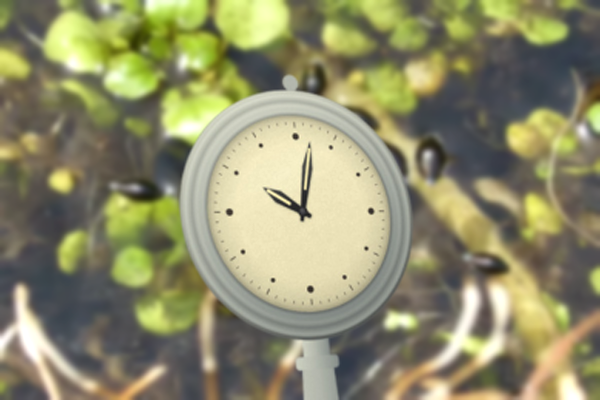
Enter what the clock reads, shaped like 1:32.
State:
10:02
